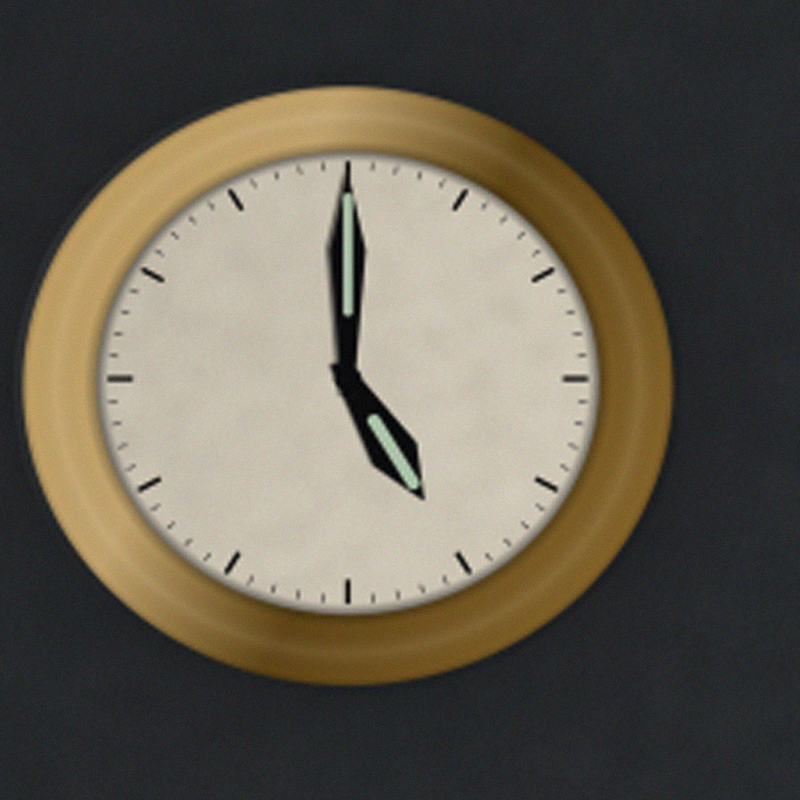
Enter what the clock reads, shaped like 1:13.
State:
5:00
